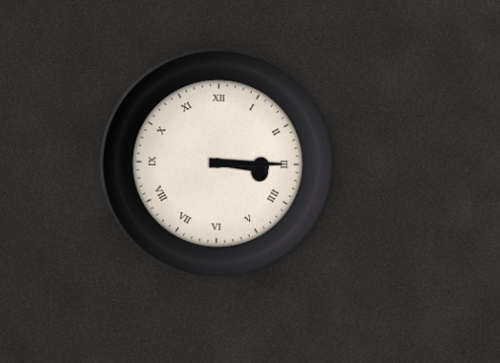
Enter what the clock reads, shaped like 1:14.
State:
3:15
